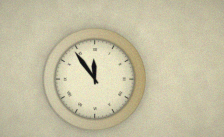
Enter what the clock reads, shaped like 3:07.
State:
11:54
